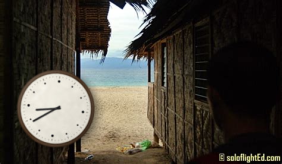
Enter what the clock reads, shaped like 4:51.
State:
8:39
